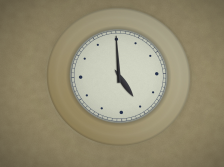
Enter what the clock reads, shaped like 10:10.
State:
5:00
